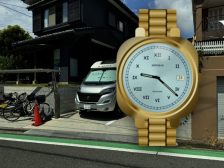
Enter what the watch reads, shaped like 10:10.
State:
9:22
